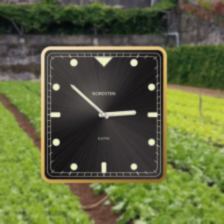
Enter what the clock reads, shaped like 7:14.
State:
2:52
